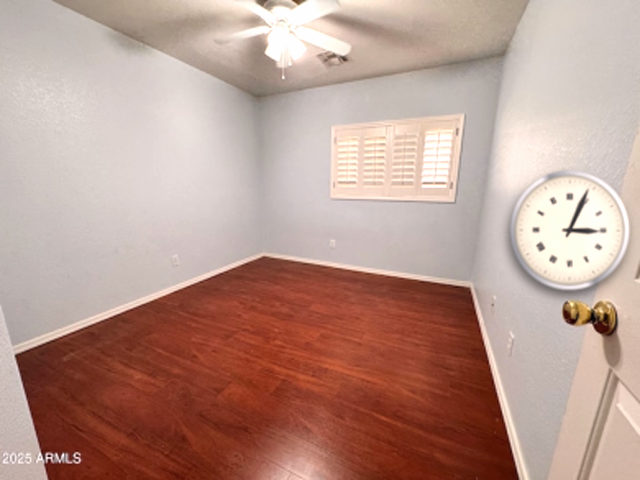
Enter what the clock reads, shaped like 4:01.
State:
3:04
